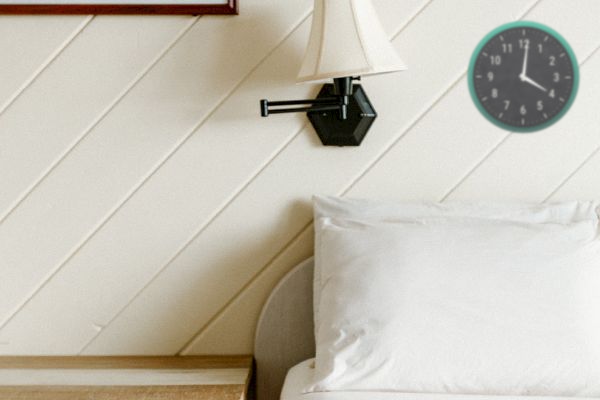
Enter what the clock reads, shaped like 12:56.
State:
4:01
